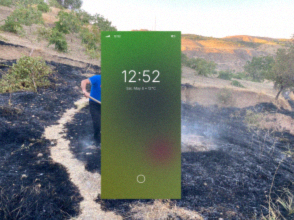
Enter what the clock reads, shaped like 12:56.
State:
12:52
